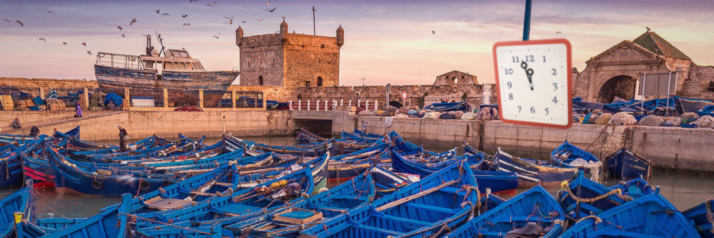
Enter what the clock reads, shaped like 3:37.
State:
11:57
